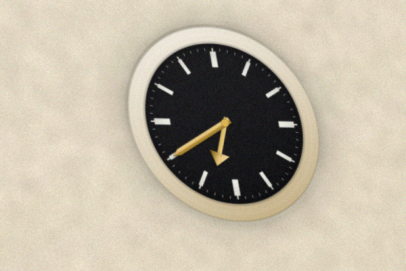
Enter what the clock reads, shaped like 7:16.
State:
6:40
